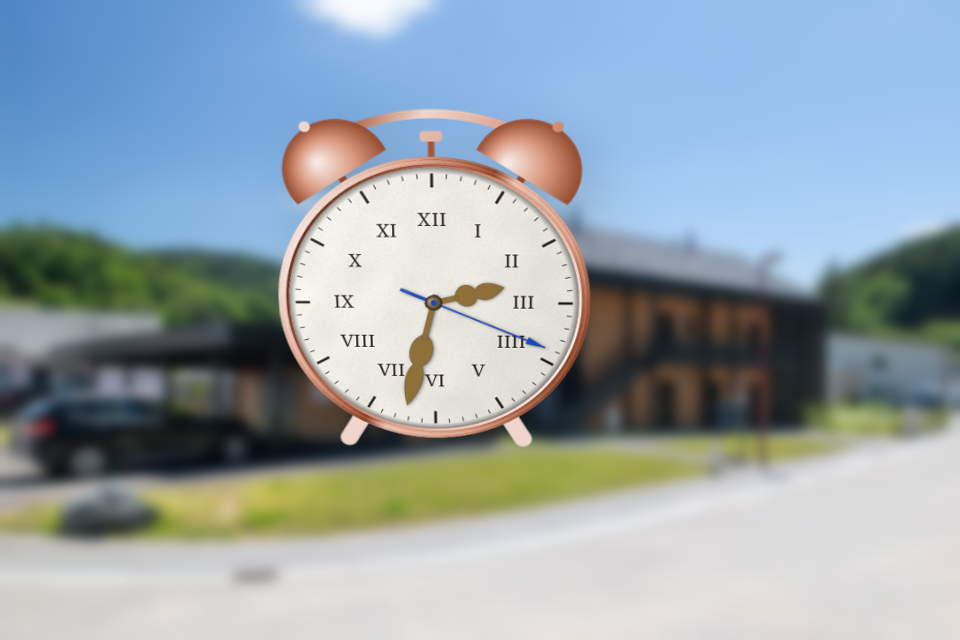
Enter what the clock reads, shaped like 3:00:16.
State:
2:32:19
